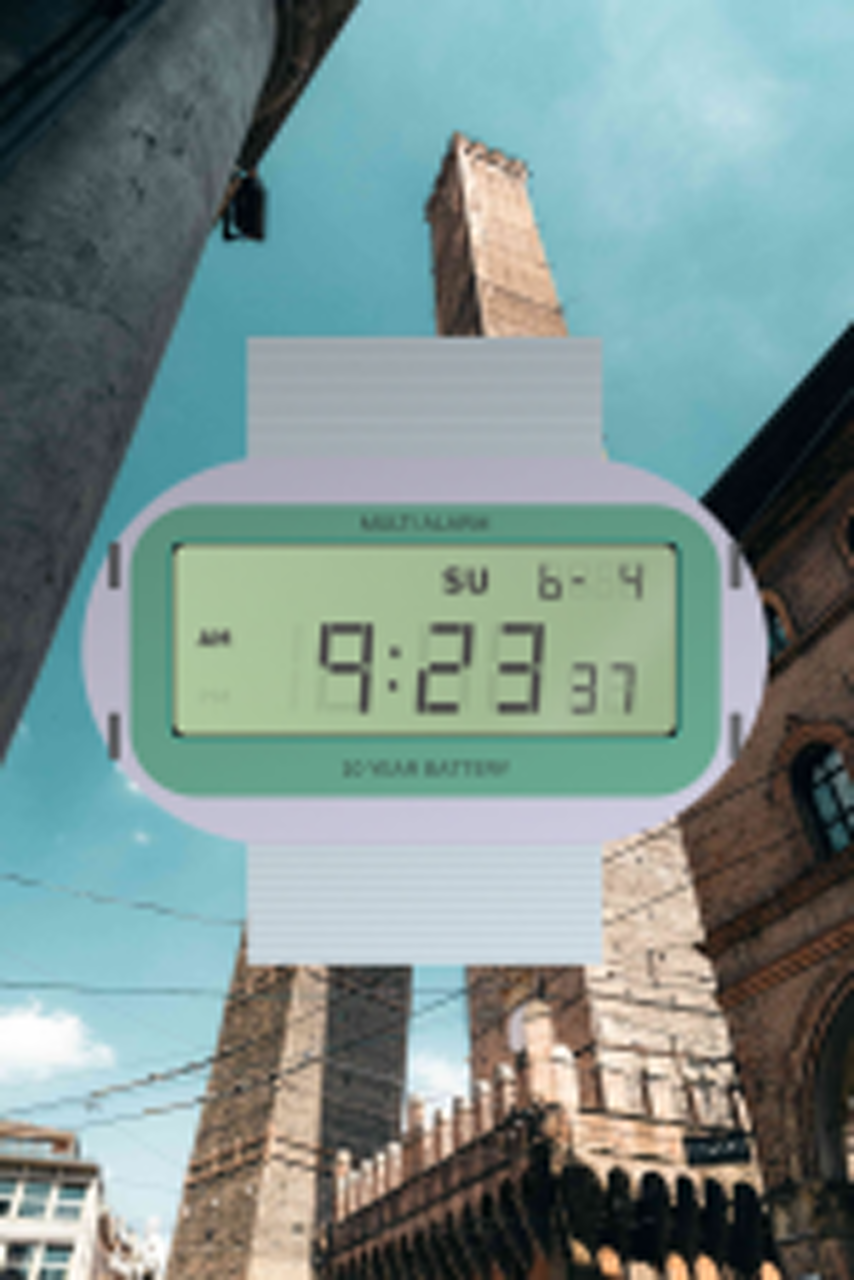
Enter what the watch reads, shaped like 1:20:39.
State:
9:23:37
